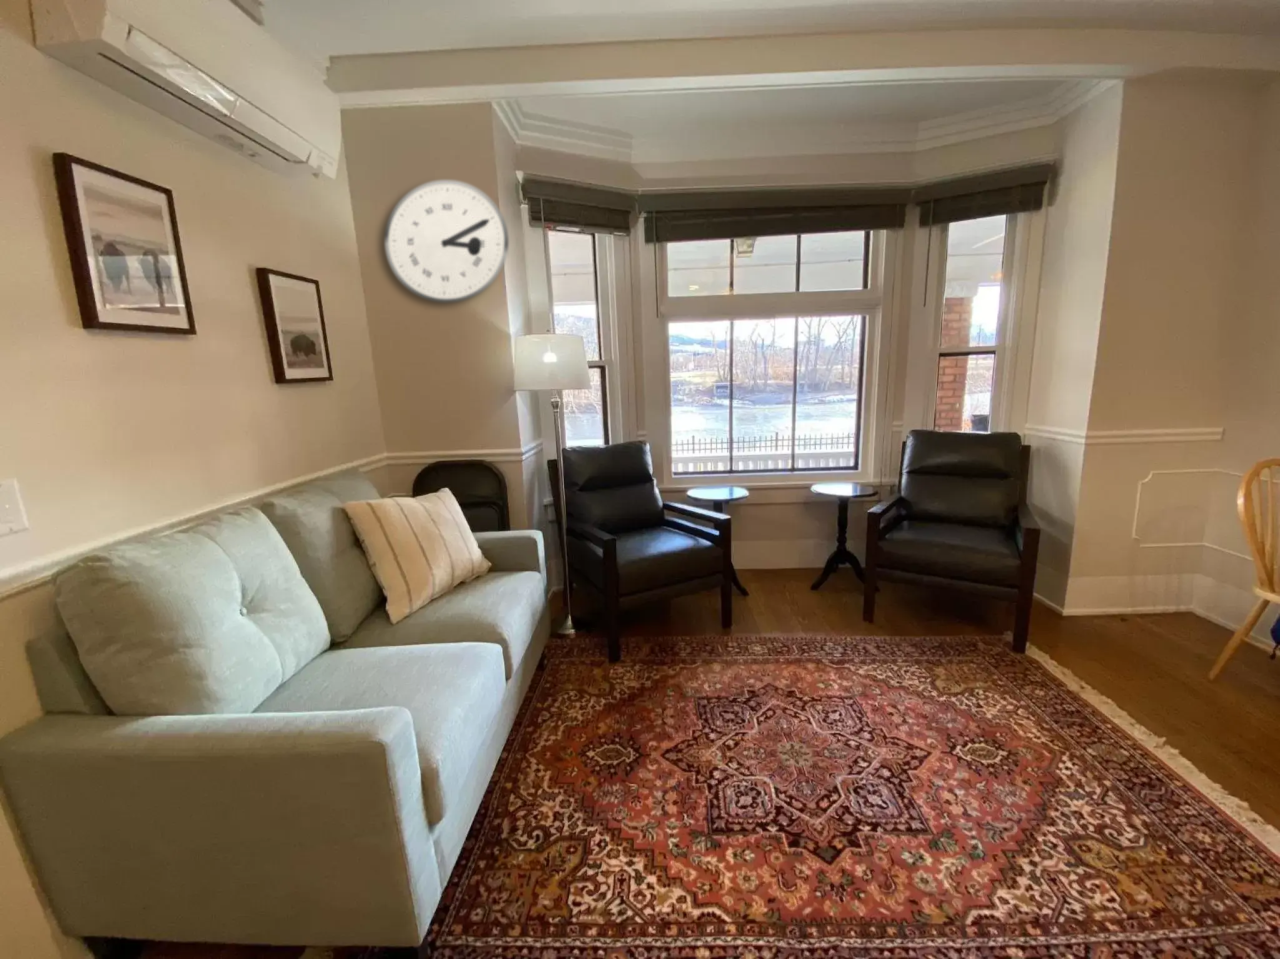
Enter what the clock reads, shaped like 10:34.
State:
3:10
